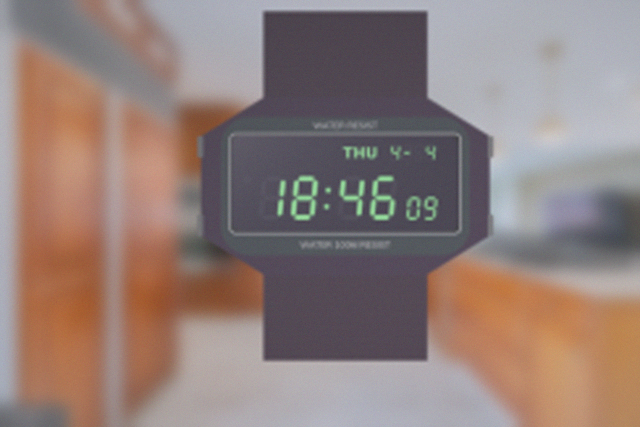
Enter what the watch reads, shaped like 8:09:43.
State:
18:46:09
